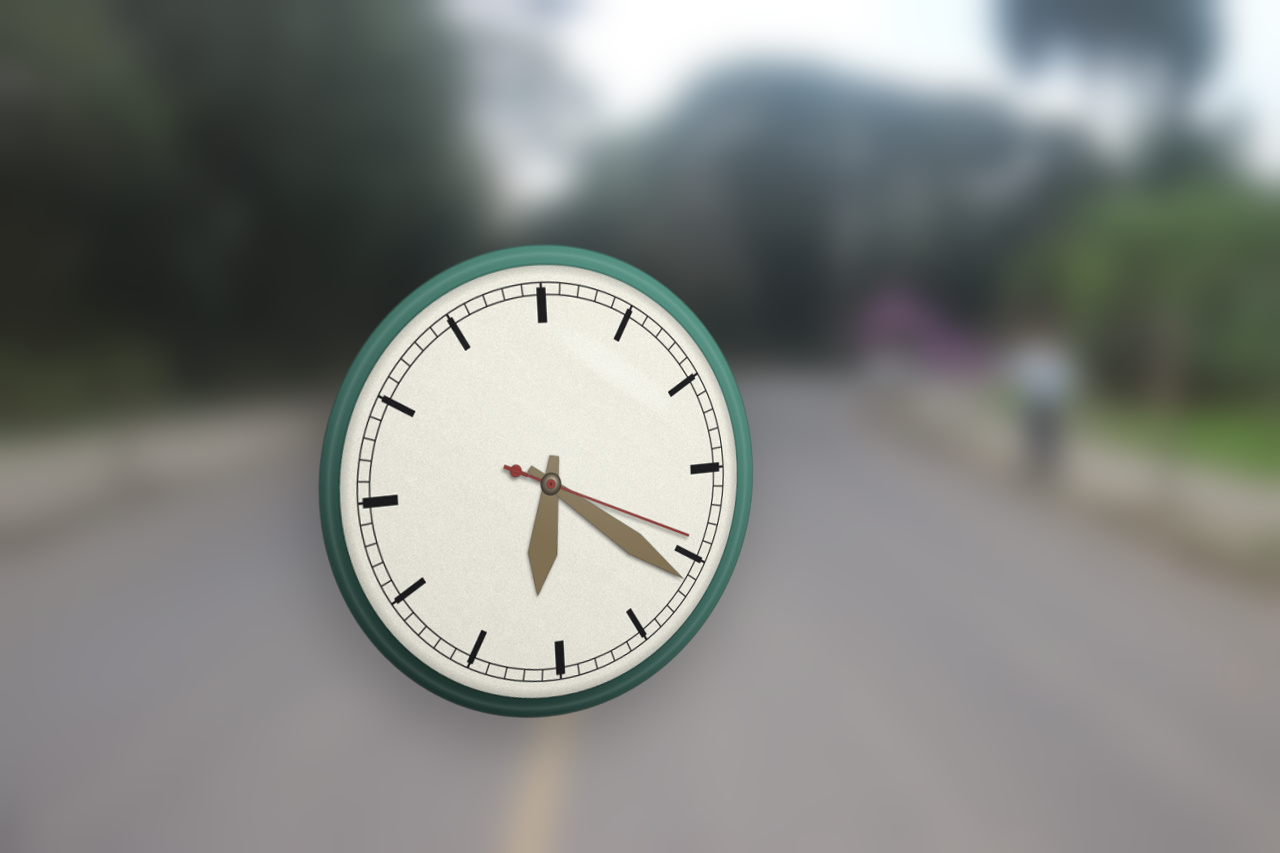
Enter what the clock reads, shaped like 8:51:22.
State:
6:21:19
